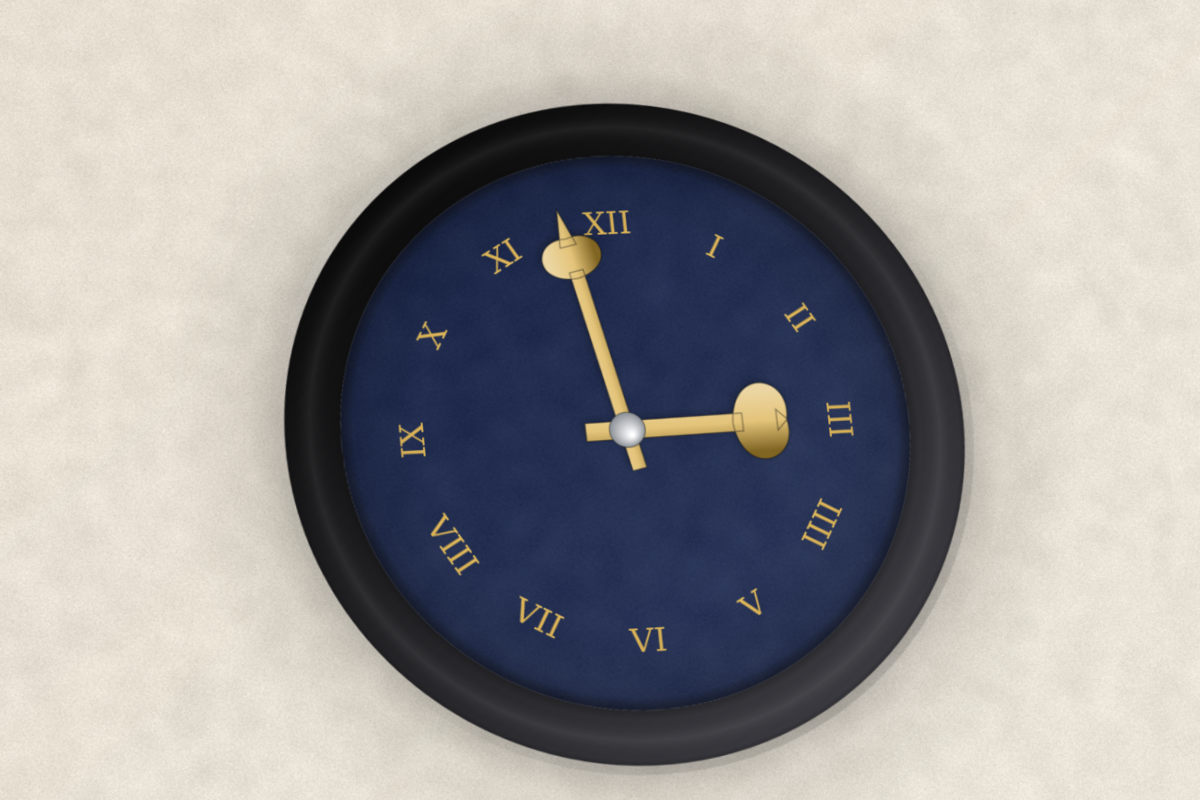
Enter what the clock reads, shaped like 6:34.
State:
2:58
